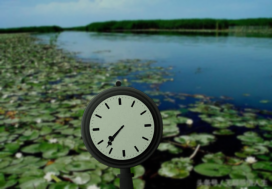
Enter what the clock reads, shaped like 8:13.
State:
7:37
